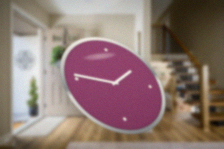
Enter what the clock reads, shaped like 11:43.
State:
1:46
